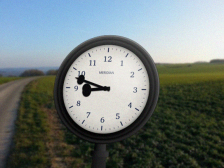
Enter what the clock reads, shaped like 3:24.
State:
8:48
